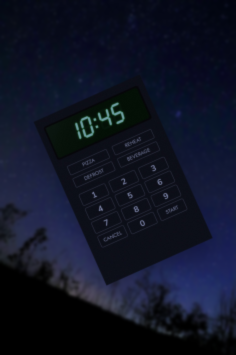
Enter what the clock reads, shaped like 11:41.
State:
10:45
